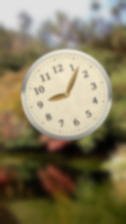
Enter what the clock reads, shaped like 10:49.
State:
9:07
